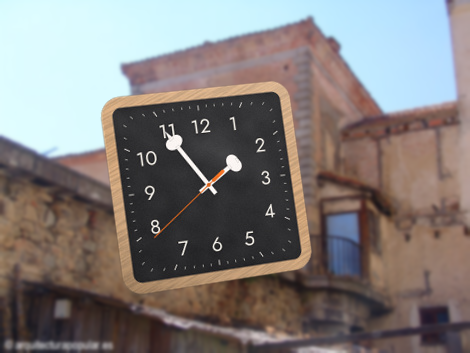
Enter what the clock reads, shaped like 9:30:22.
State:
1:54:39
